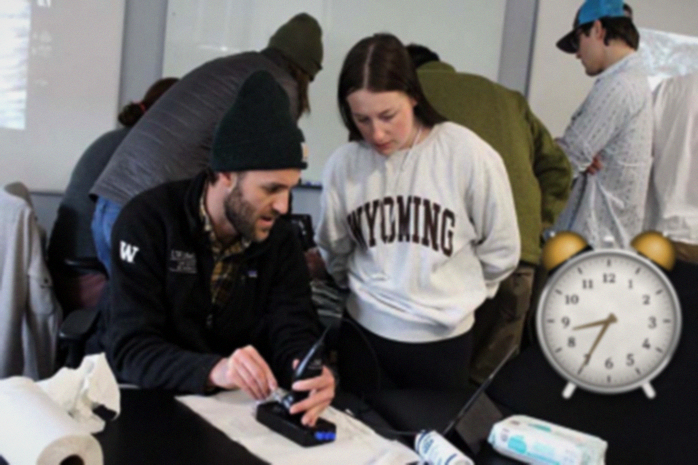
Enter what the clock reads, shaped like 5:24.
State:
8:35
